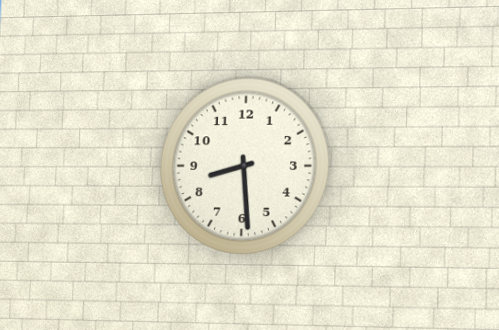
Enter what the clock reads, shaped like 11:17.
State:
8:29
